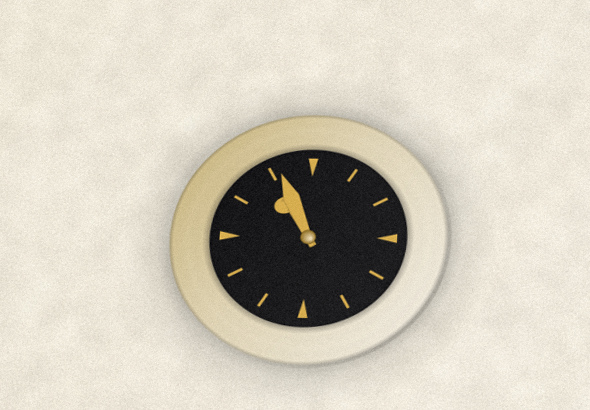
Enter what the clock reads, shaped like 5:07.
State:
10:56
